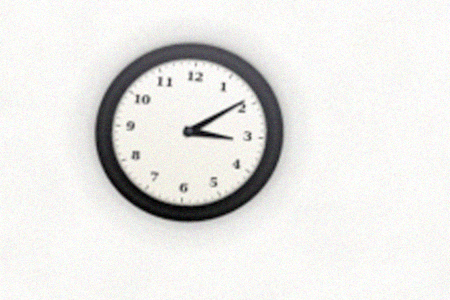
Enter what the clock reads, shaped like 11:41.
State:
3:09
